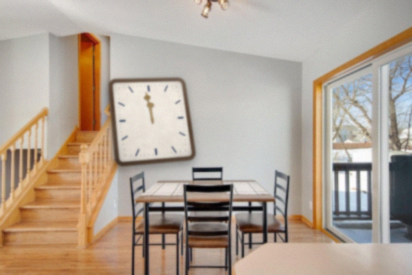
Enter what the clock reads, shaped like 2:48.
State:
11:59
